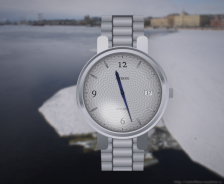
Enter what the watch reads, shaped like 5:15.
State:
11:27
